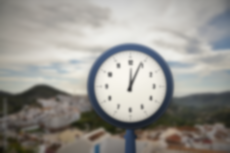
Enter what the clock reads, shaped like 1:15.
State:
12:04
